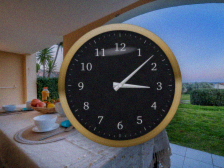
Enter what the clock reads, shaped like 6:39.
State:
3:08
